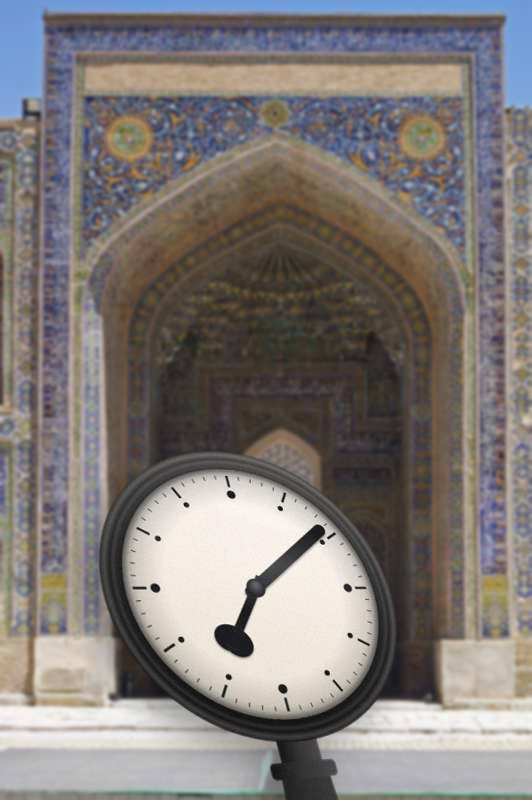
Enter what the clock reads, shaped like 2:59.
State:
7:09
